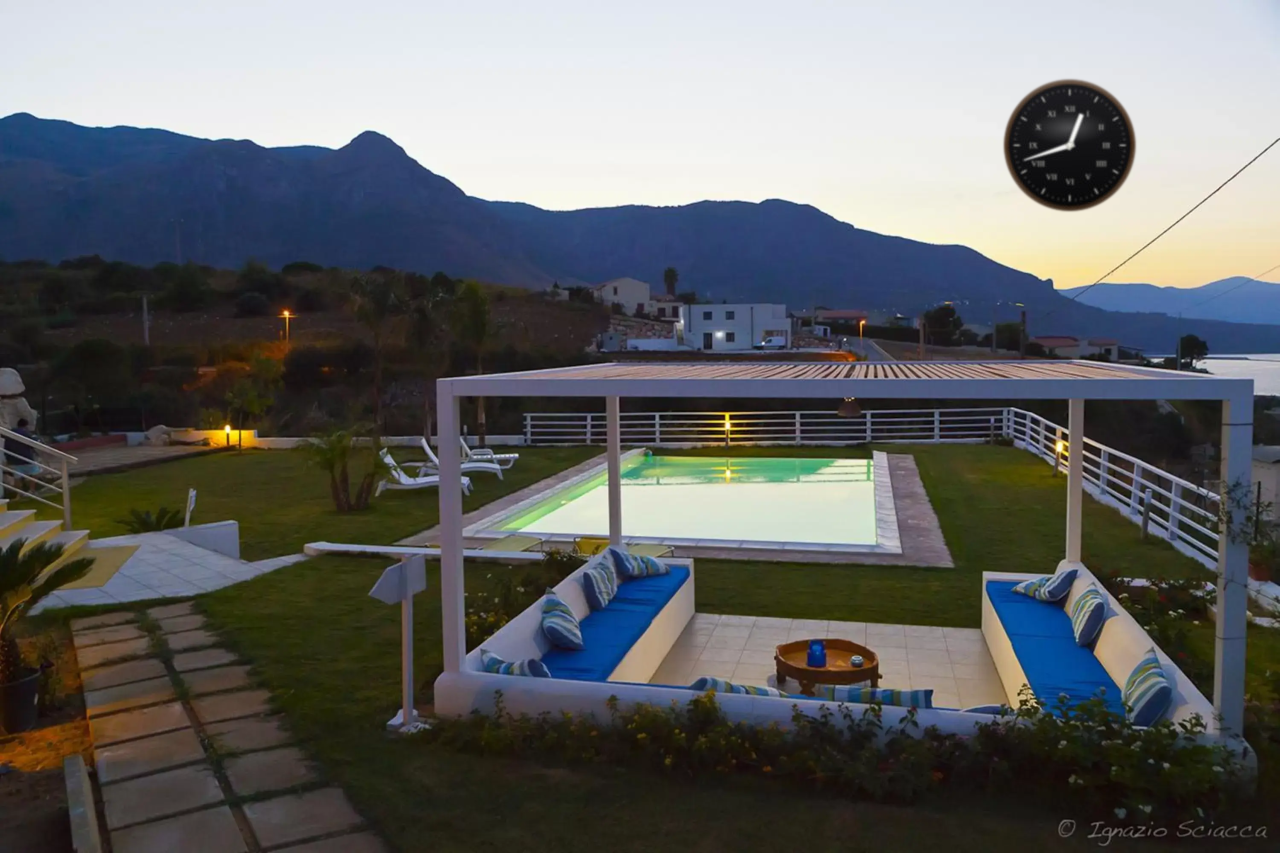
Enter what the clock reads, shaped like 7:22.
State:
12:42
